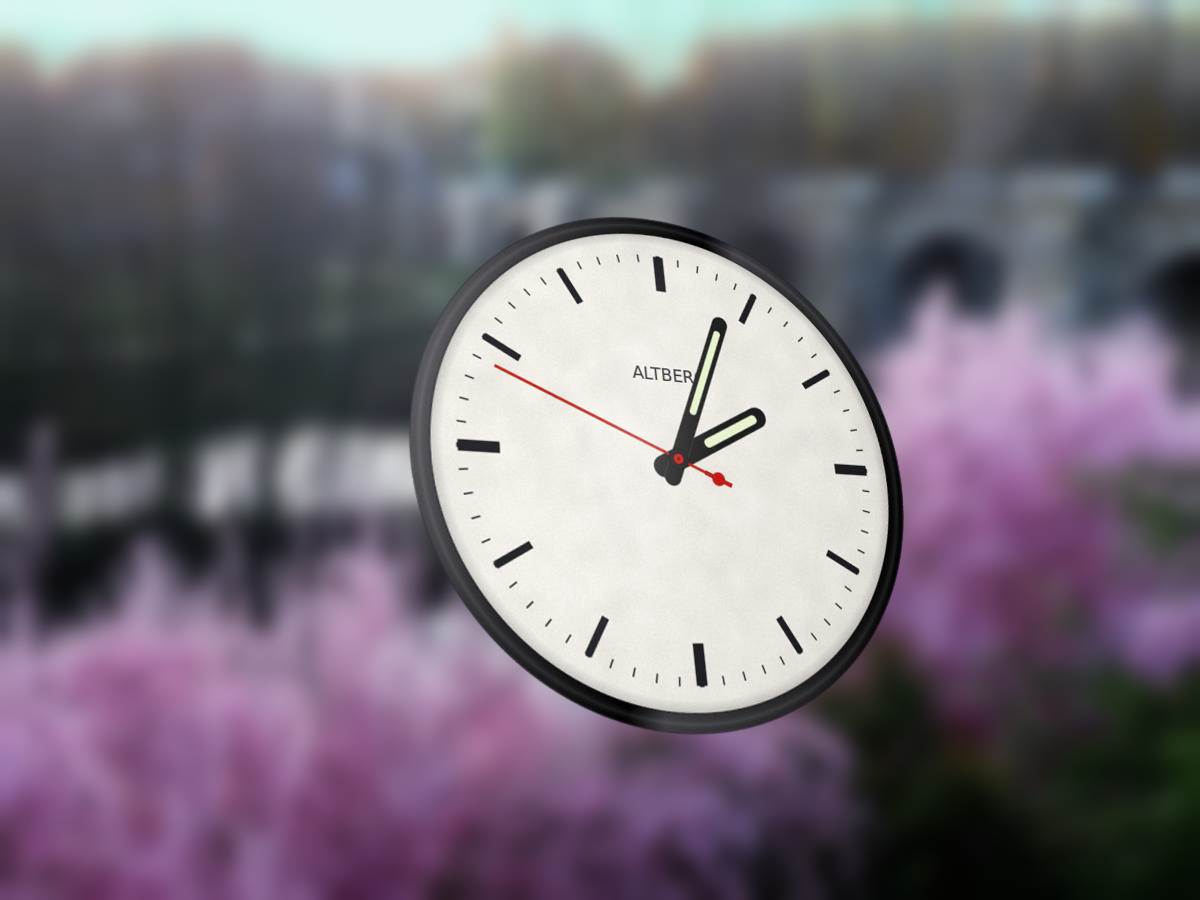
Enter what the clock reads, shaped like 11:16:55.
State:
2:03:49
